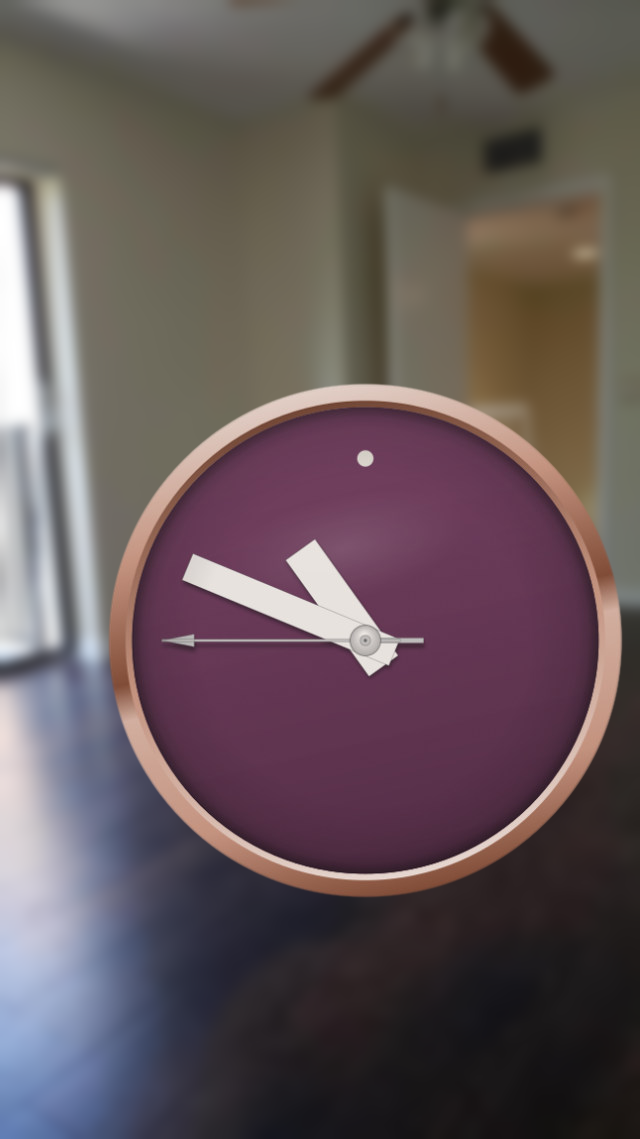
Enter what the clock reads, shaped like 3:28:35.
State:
10:48:45
